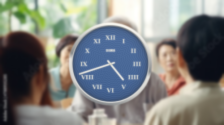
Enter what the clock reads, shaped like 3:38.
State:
4:42
